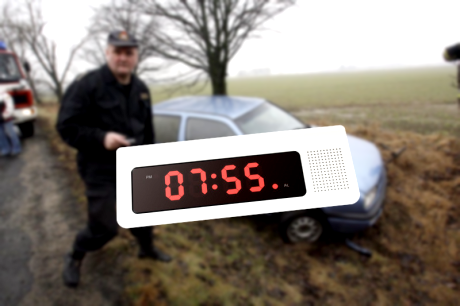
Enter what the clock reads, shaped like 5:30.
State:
7:55
